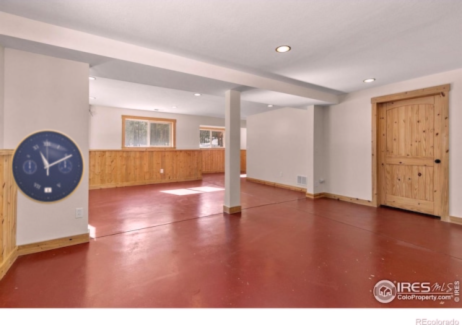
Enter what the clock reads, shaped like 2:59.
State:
11:11
